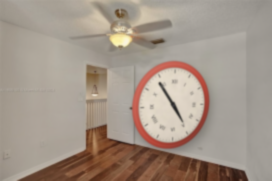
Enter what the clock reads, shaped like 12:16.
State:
4:54
